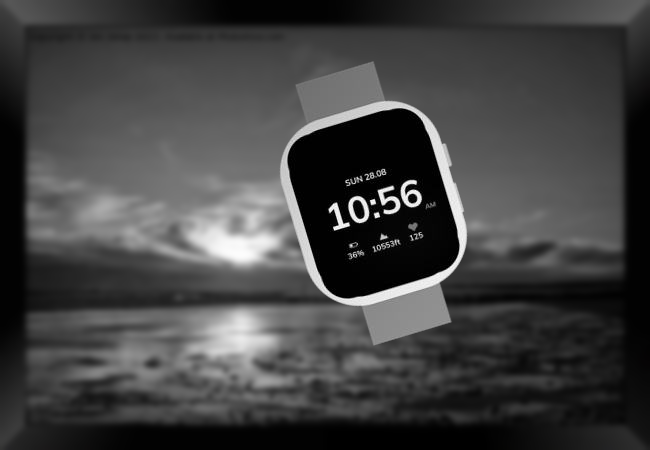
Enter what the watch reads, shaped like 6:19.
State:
10:56
